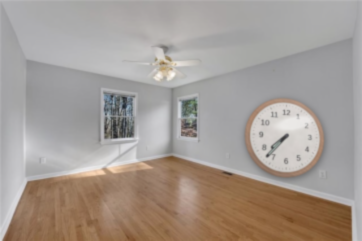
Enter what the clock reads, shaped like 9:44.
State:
7:37
